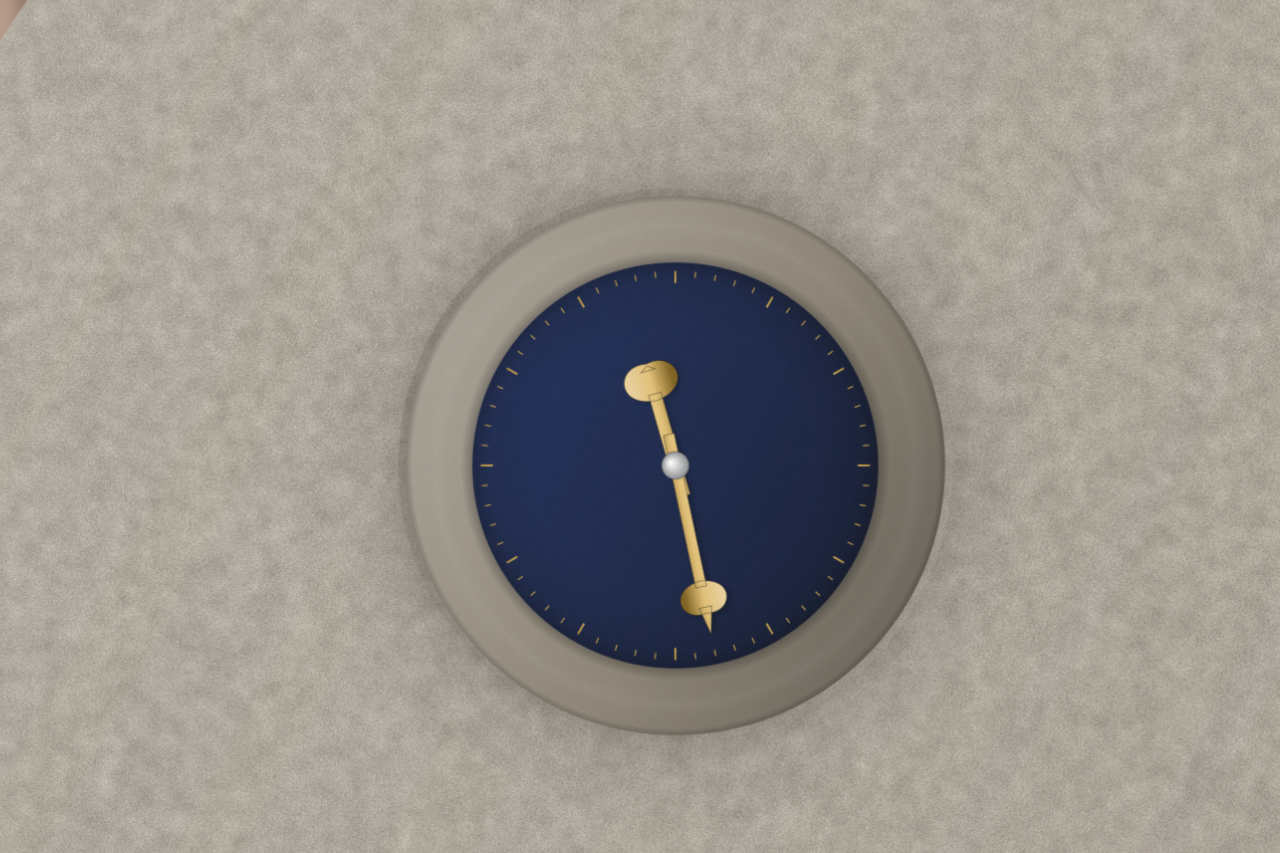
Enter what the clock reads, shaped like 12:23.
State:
11:28
